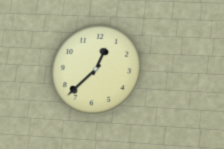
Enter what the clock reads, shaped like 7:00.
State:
12:37
